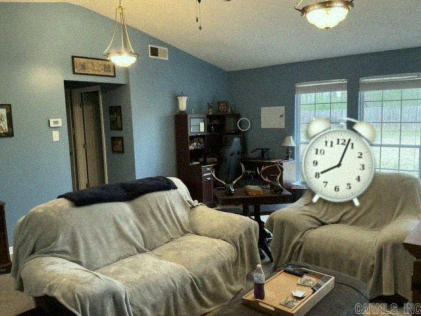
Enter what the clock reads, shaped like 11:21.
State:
8:03
